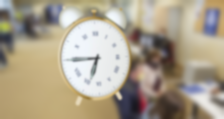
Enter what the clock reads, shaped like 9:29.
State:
6:45
